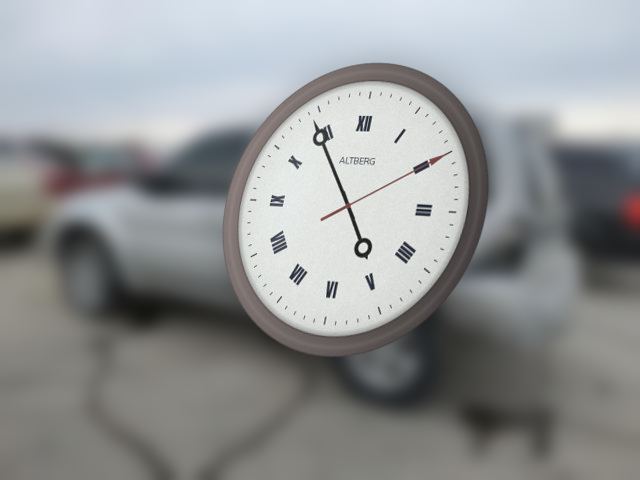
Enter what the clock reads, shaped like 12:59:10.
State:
4:54:10
